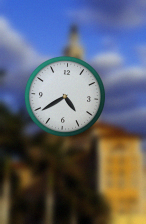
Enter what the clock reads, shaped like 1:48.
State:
4:39
